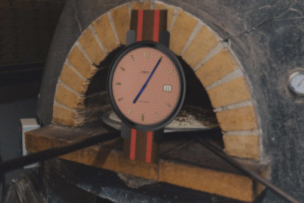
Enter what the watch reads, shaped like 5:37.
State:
7:05
